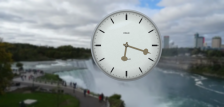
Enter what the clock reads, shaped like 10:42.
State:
6:18
